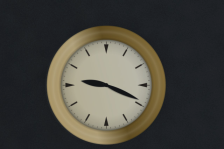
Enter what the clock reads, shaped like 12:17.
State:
9:19
